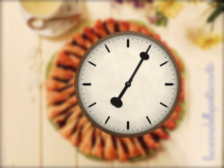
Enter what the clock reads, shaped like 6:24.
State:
7:05
